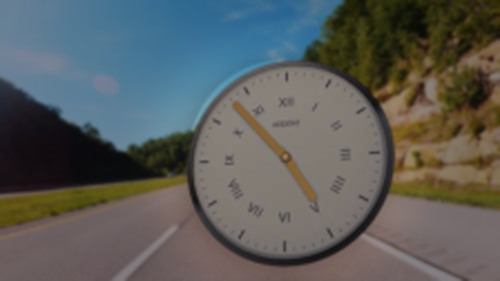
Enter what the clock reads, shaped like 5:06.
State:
4:53
